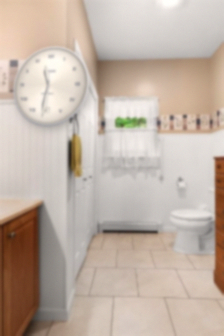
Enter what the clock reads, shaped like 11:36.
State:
11:31
